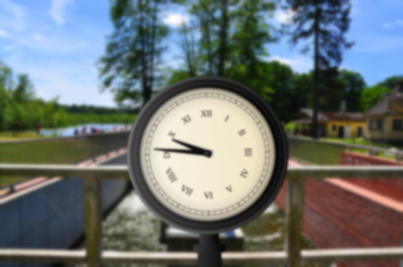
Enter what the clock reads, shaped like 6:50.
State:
9:46
